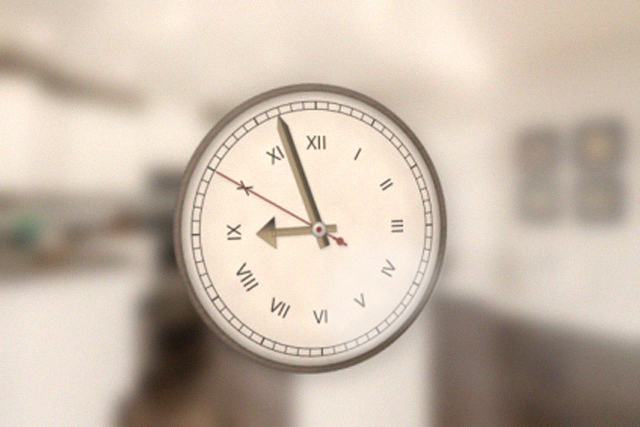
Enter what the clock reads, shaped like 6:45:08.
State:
8:56:50
